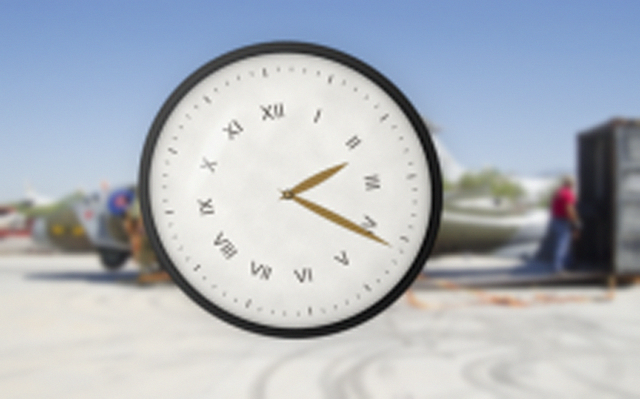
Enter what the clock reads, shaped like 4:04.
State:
2:21
